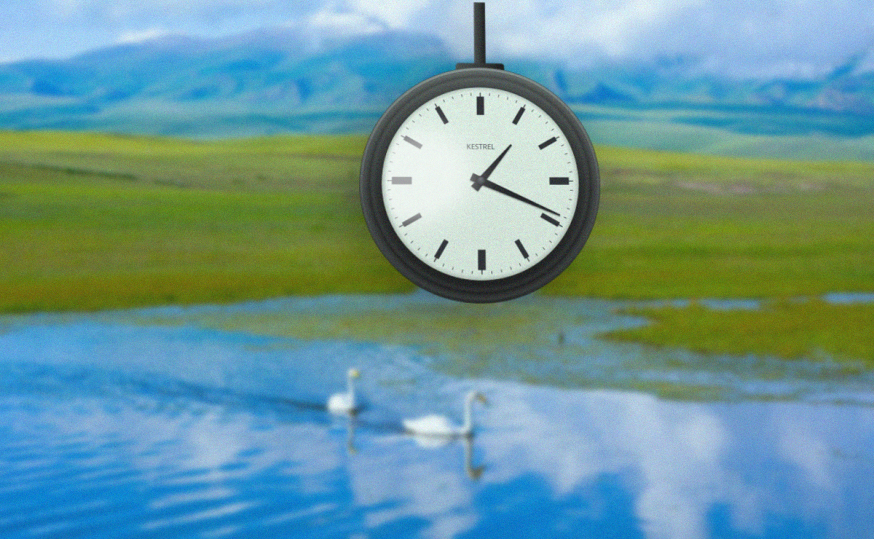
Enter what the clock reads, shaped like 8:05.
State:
1:19
